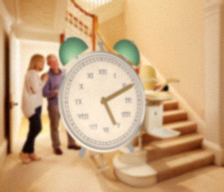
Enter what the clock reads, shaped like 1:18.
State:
5:11
